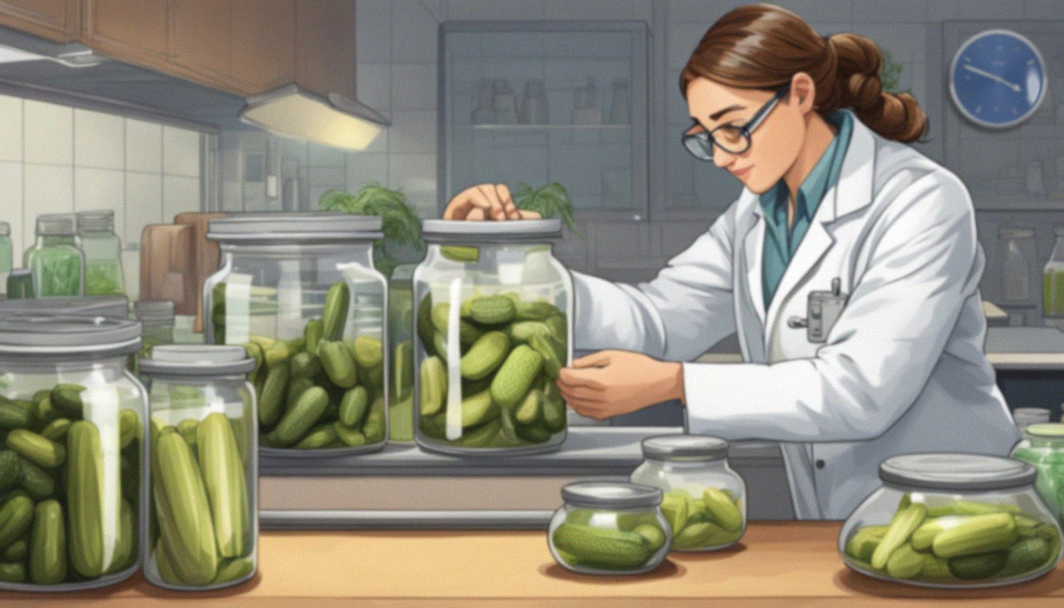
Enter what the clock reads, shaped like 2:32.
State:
3:48
